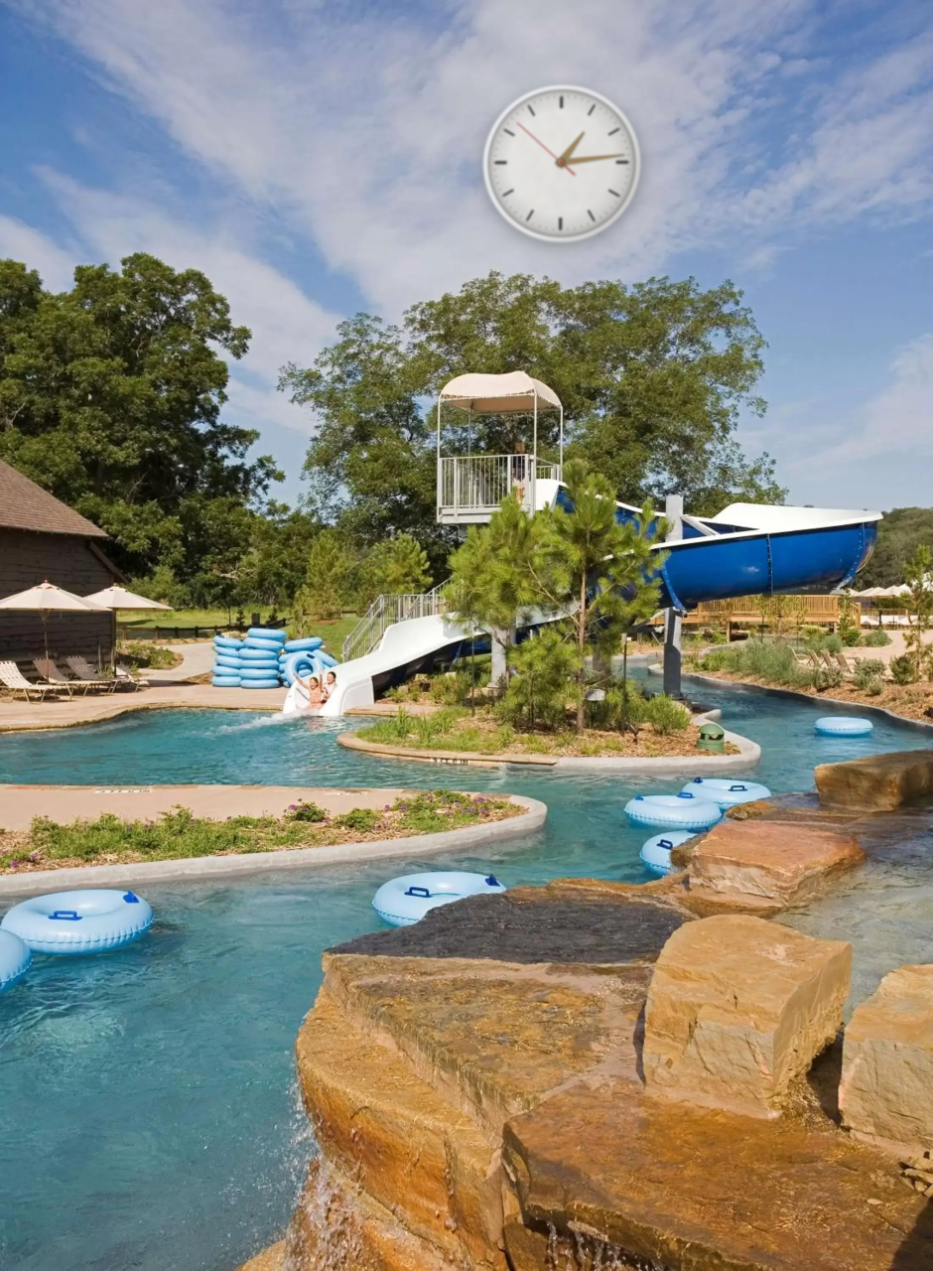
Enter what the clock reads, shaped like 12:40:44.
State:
1:13:52
